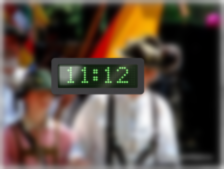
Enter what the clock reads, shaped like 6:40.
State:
11:12
